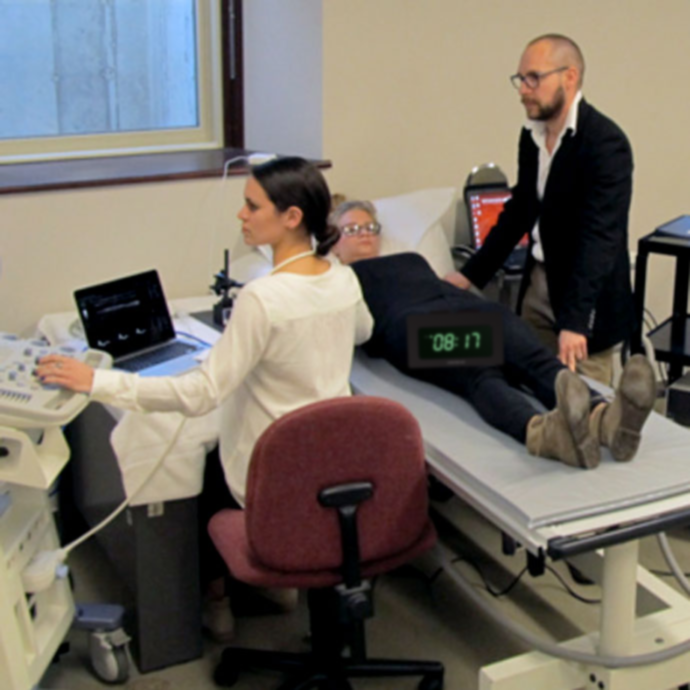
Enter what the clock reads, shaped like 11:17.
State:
8:17
